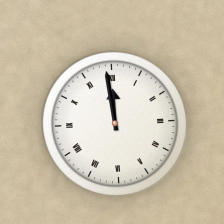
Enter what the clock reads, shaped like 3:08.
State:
11:59
